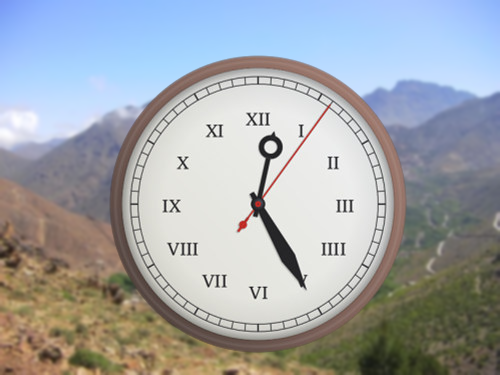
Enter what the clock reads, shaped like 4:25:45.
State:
12:25:06
